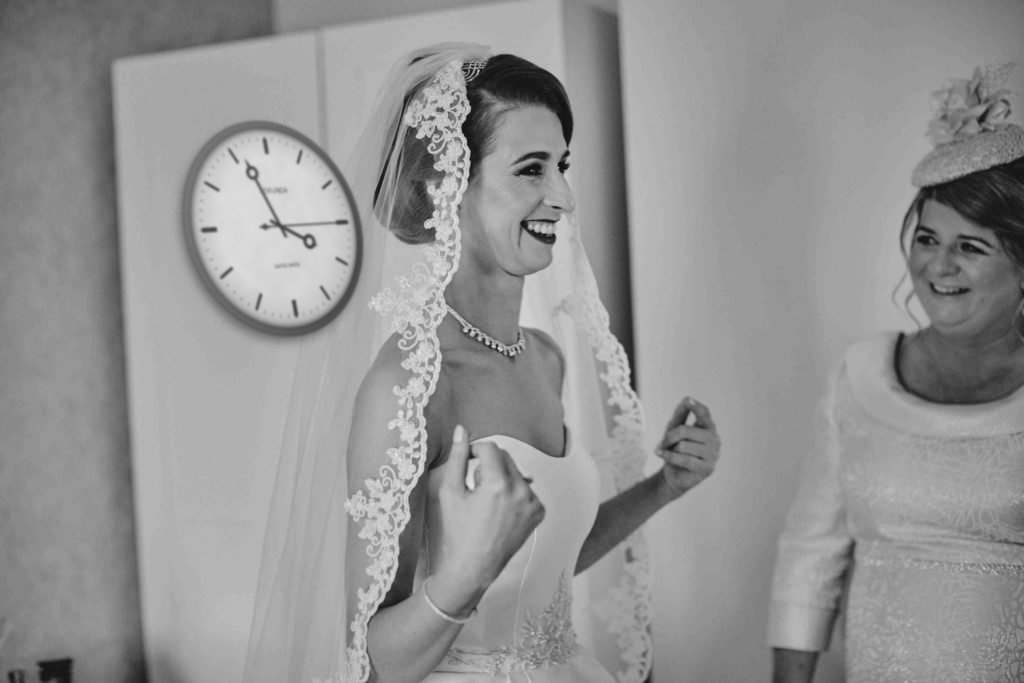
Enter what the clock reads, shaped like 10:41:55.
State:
3:56:15
